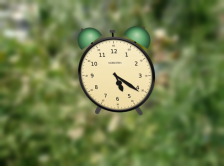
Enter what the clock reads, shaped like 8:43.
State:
5:21
